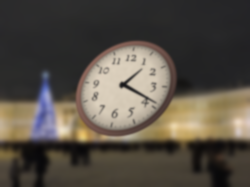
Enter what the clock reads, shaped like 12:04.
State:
1:19
